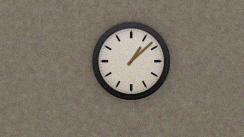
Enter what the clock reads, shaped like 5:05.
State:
1:08
